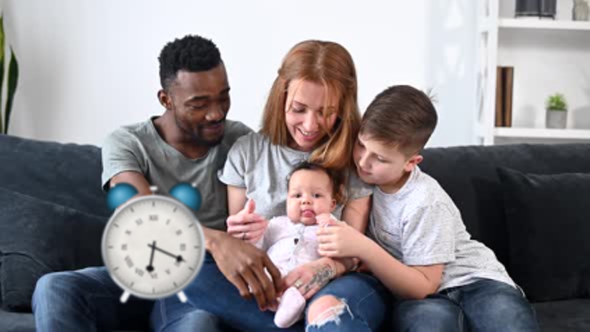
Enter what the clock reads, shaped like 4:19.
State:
6:19
